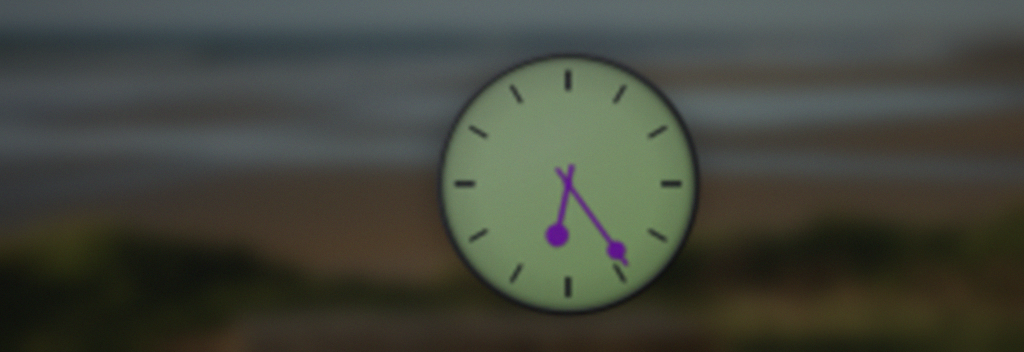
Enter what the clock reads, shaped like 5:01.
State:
6:24
